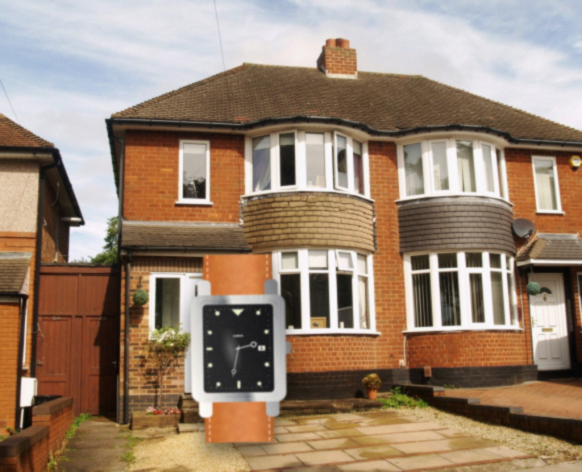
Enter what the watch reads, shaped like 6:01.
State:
2:32
